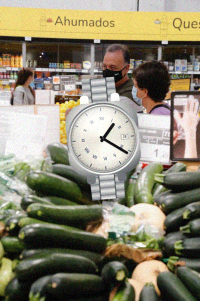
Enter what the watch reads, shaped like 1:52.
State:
1:21
